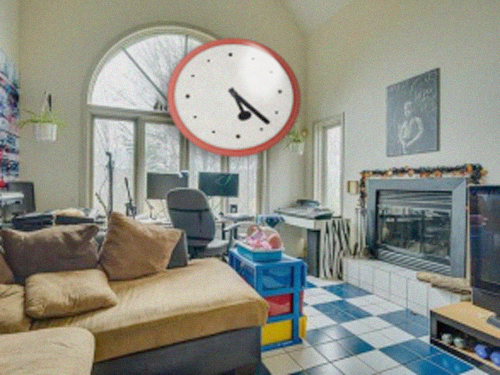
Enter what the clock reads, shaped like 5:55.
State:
5:23
